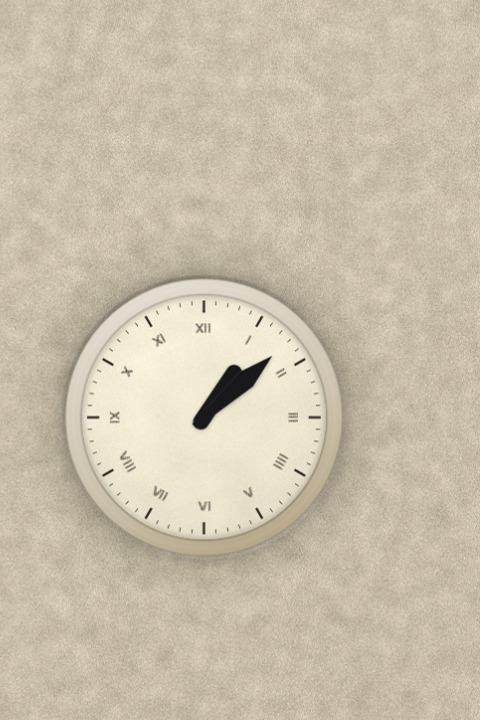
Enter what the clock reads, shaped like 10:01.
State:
1:08
